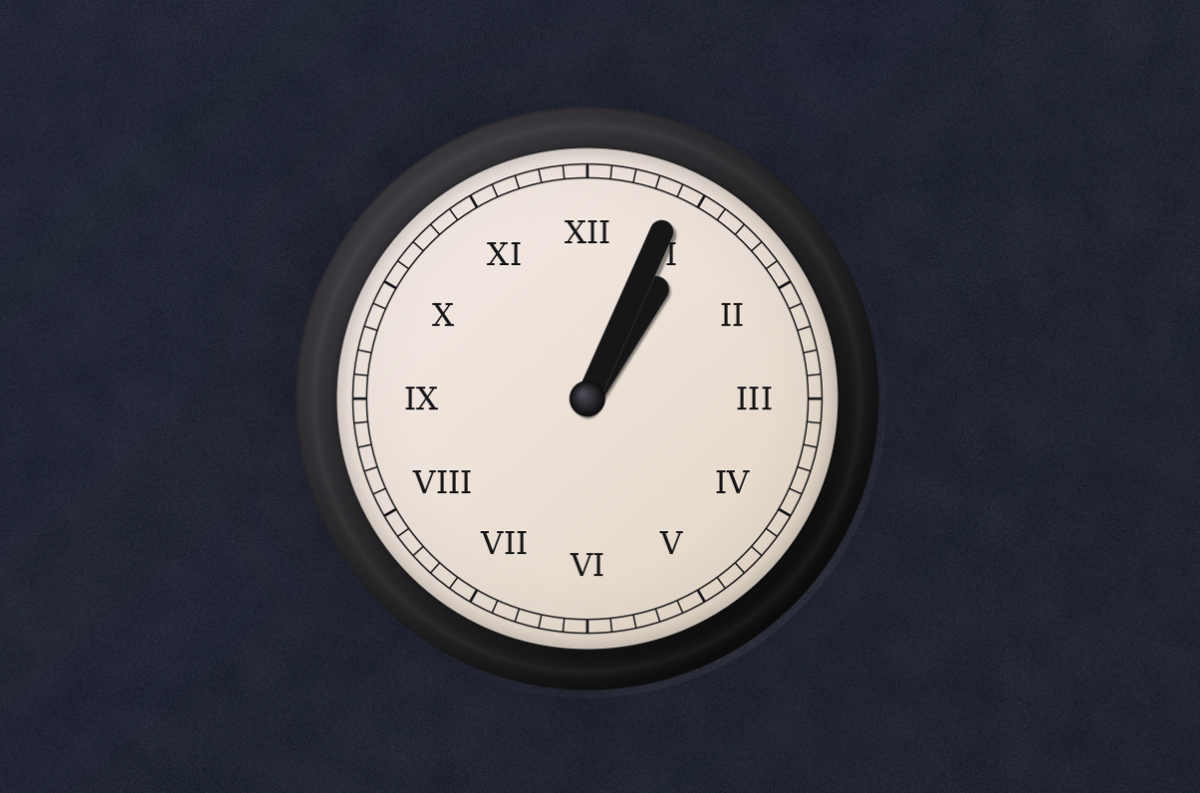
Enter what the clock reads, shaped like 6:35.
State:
1:04
